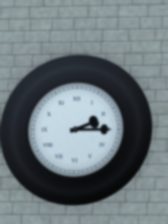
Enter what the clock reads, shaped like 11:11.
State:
2:15
